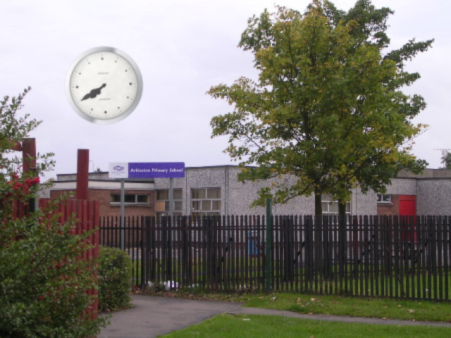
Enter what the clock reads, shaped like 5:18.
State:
7:40
